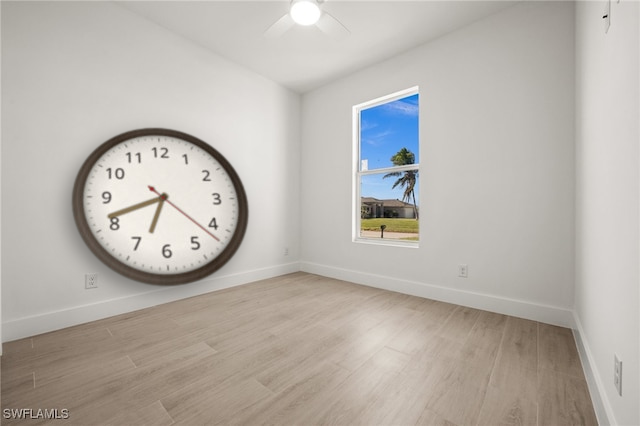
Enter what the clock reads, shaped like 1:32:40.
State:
6:41:22
